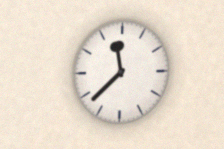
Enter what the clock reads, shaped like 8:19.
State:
11:38
